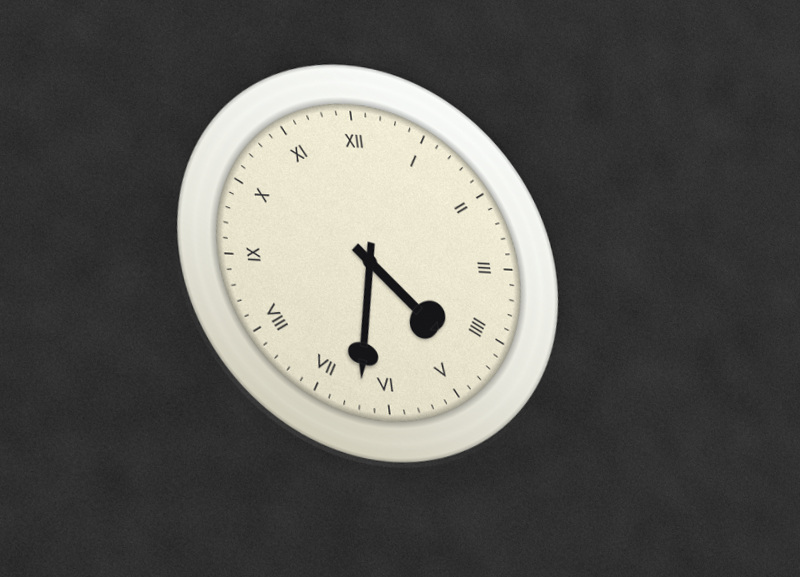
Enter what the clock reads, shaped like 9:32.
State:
4:32
